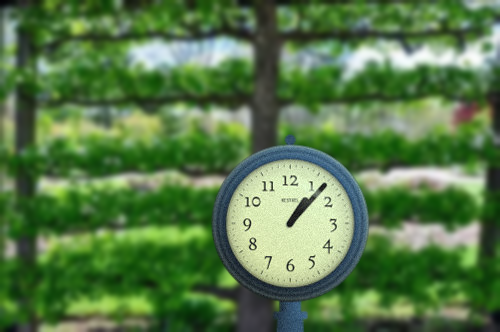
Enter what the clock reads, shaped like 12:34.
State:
1:07
